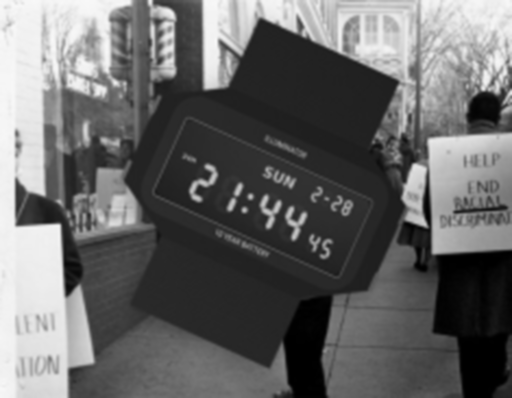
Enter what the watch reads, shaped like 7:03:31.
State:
21:44:45
